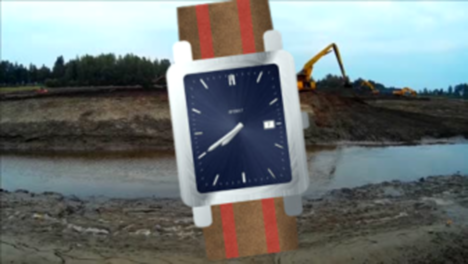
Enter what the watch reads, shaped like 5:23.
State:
7:40
